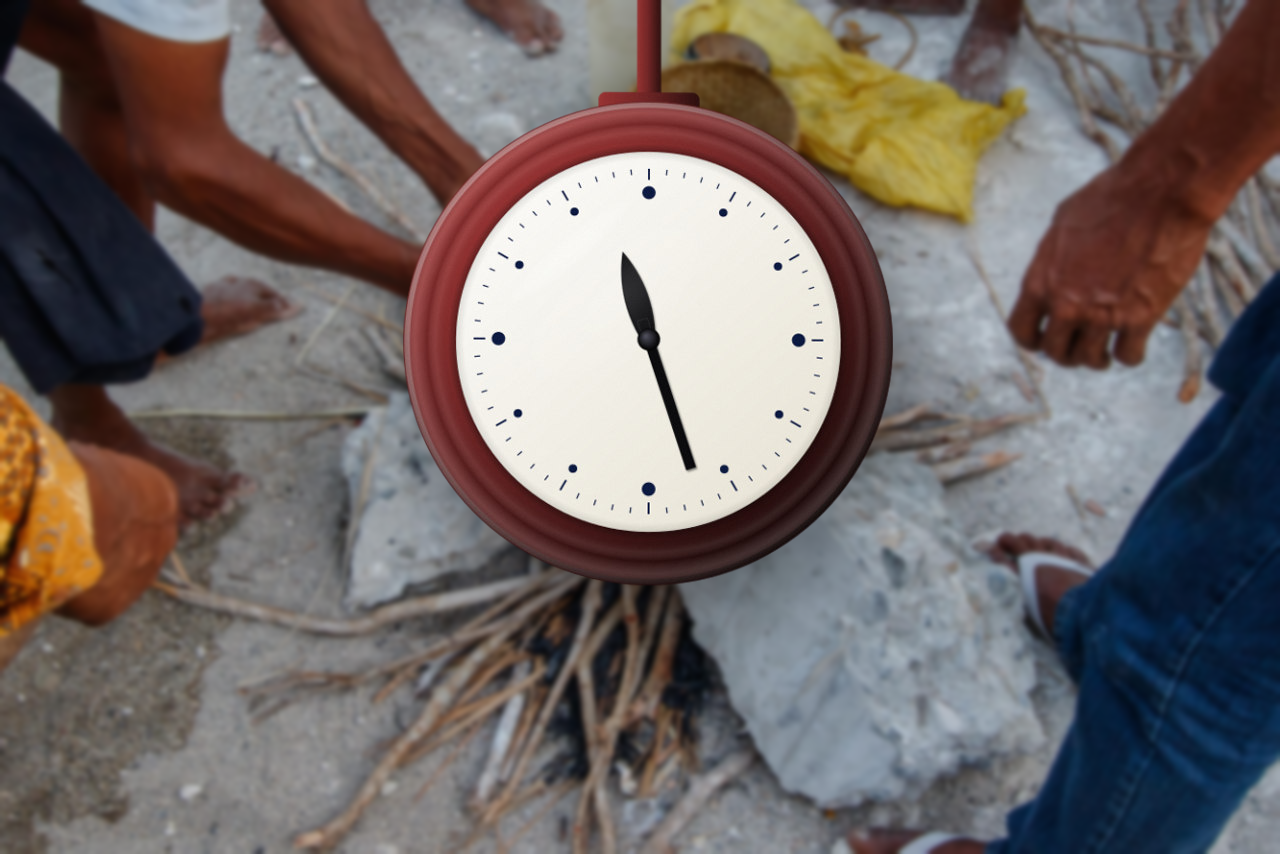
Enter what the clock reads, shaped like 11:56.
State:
11:27
